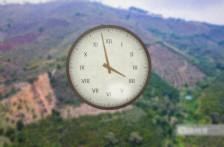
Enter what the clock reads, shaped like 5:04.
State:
3:58
